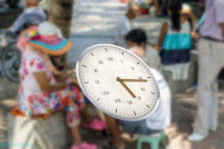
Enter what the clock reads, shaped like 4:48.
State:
5:16
